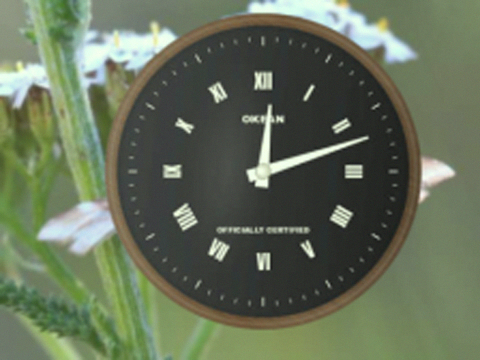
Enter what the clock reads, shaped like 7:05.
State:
12:12
